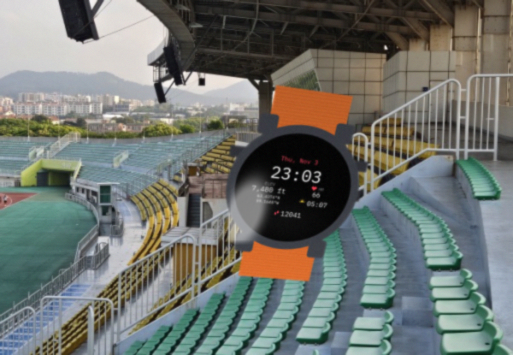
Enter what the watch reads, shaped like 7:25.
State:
23:03
